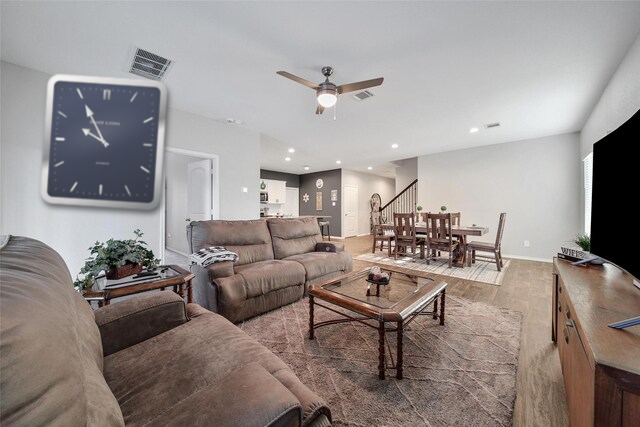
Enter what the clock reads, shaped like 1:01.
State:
9:55
